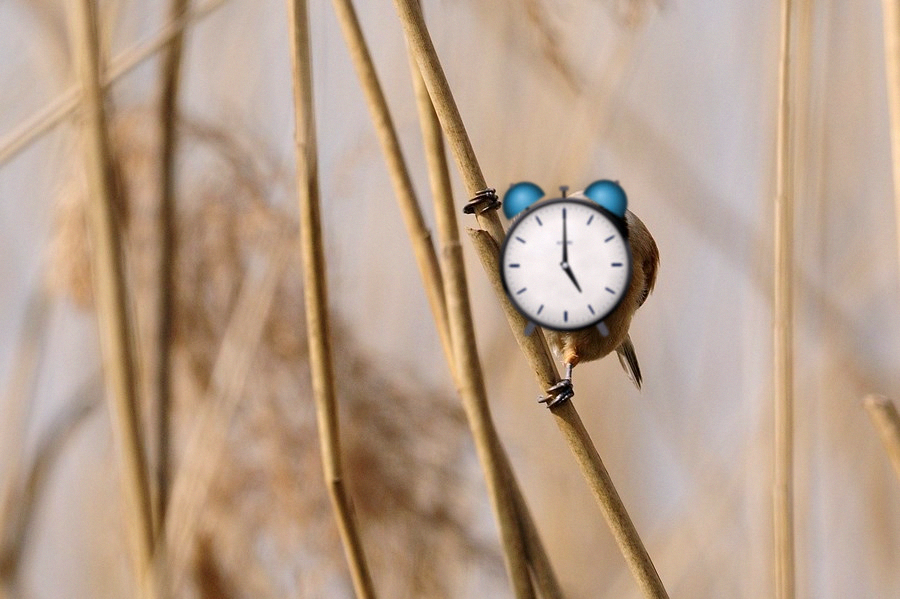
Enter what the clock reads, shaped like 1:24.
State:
5:00
